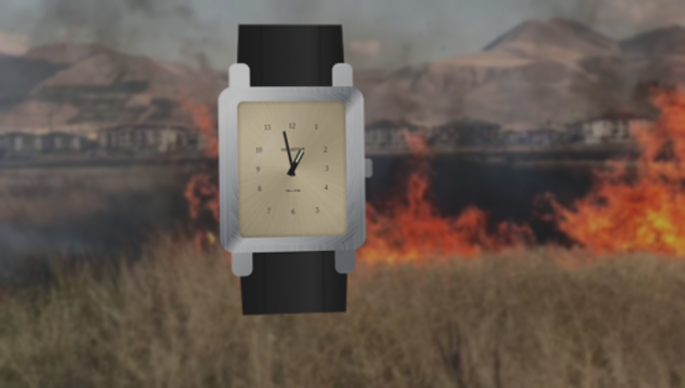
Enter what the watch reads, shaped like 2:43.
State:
12:58
